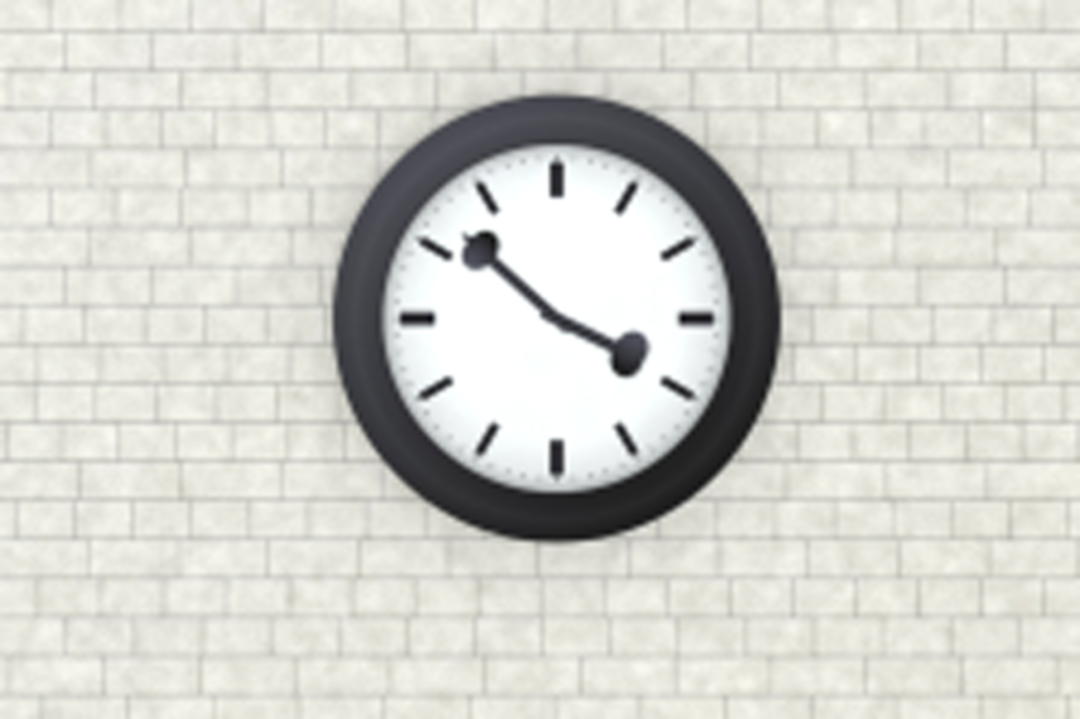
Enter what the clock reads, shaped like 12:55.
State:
3:52
